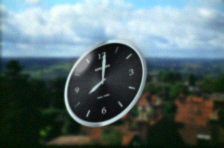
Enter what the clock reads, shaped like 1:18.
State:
8:01
